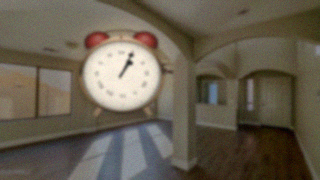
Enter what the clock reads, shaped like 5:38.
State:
1:04
